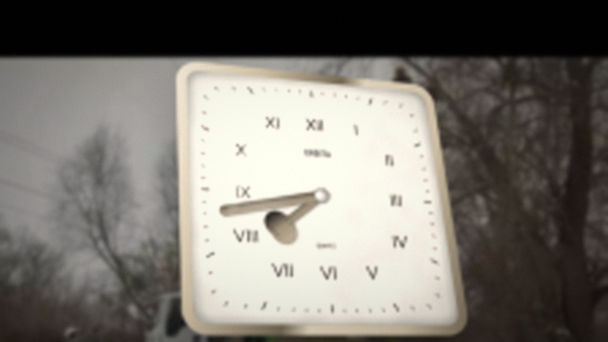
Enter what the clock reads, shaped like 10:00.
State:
7:43
